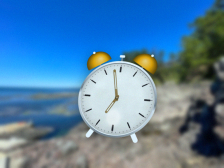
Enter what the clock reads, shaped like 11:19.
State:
6:58
